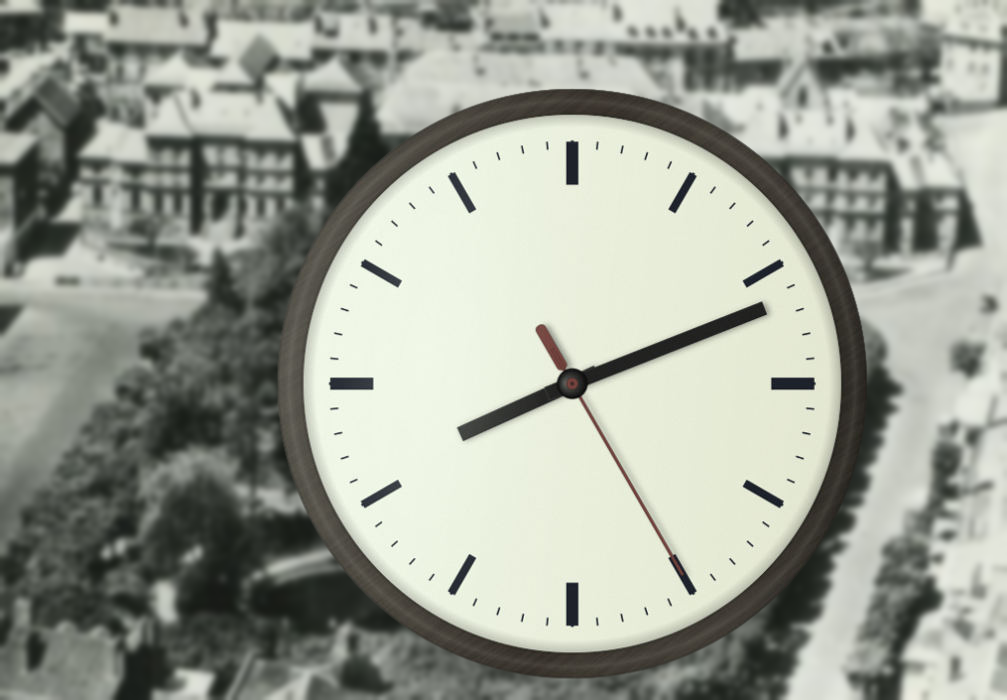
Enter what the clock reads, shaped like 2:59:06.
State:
8:11:25
